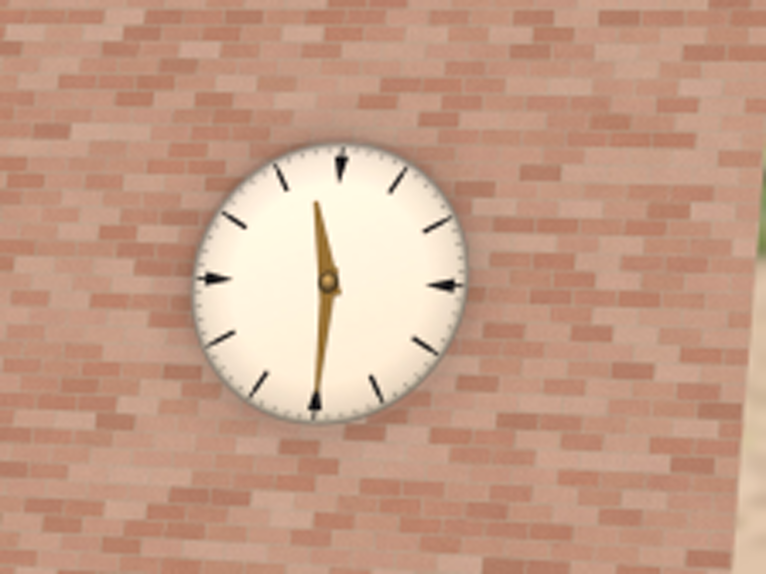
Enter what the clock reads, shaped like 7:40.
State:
11:30
